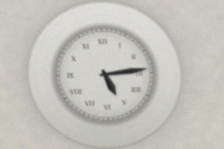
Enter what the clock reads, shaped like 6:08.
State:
5:14
